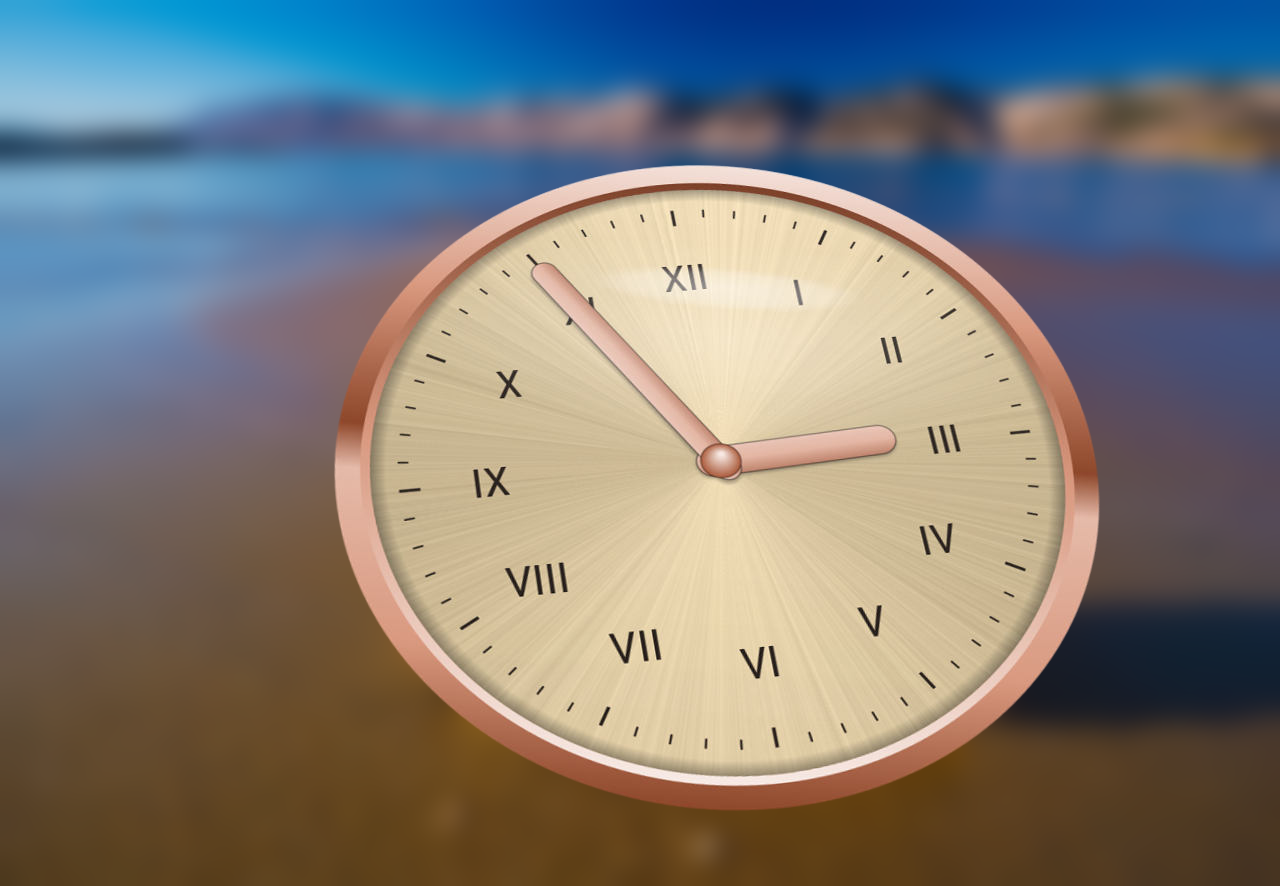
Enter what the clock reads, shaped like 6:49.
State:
2:55
